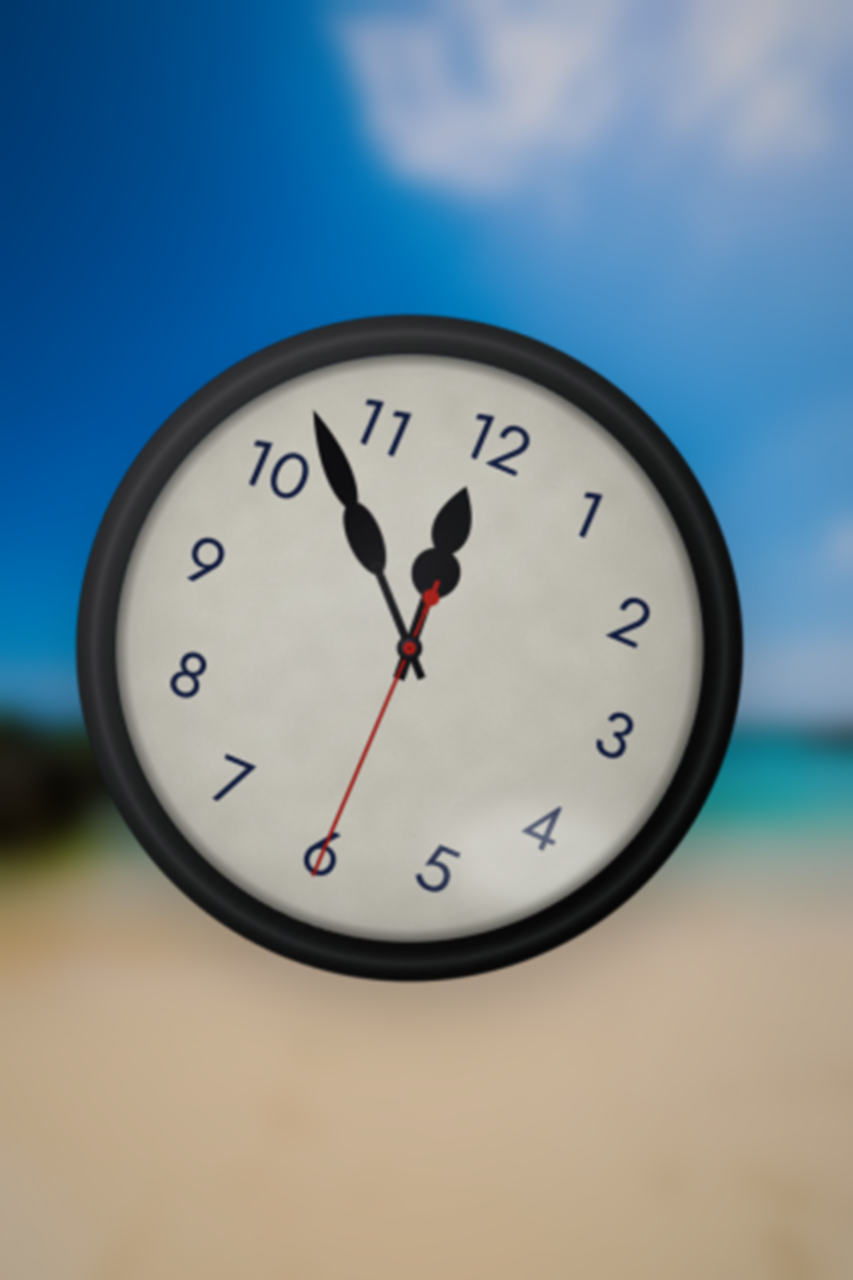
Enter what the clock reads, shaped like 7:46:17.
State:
11:52:30
